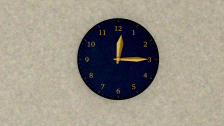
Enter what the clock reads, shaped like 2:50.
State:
12:15
